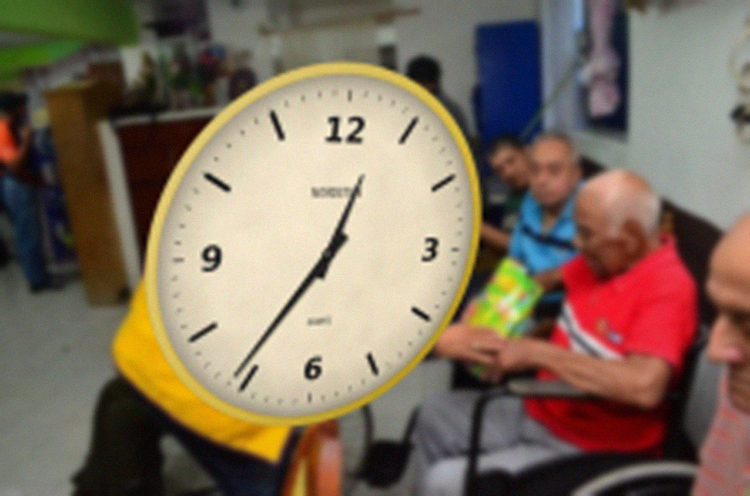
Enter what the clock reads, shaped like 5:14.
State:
12:36
